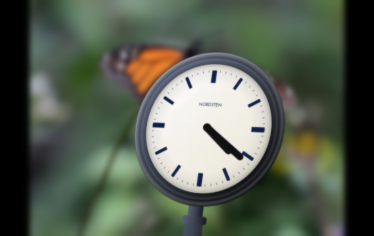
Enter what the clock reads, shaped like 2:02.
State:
4:21
